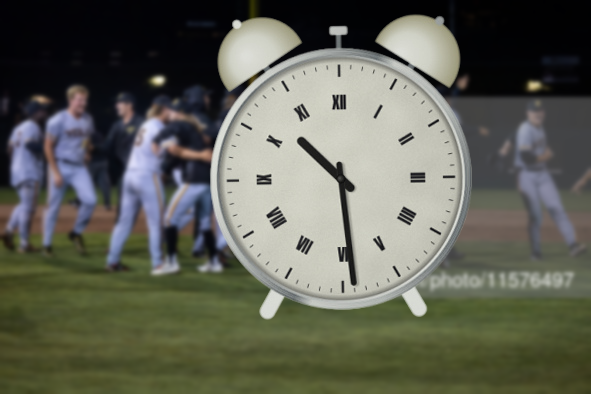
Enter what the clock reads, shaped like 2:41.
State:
10:29
